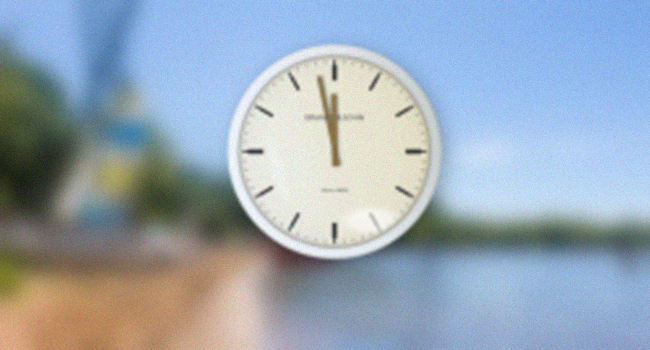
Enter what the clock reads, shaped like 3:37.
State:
11:58
